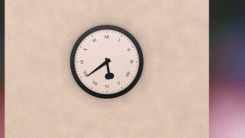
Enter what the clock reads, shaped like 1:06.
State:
5:39
